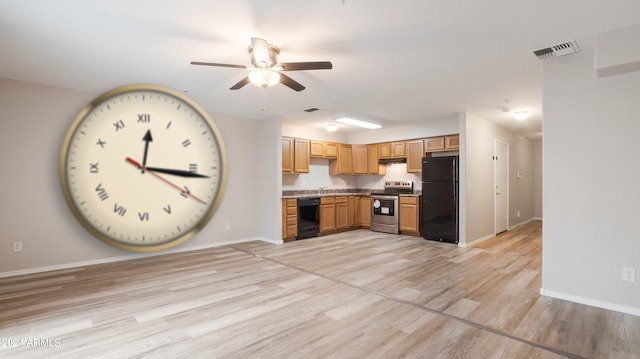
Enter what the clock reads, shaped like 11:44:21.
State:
12:16:20
